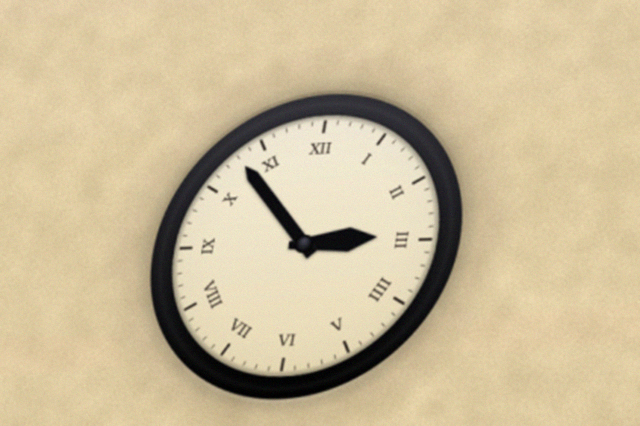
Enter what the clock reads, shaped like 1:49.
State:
2:53
